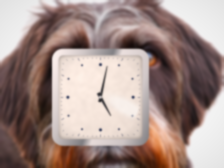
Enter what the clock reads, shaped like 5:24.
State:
5:02
